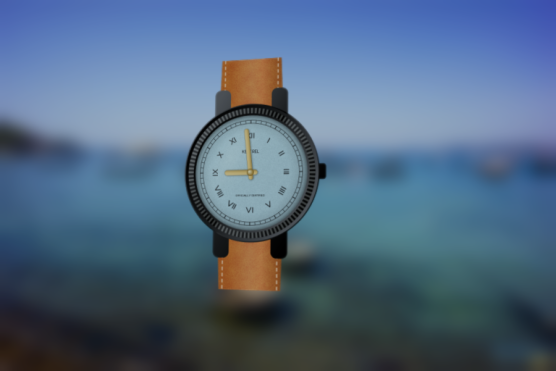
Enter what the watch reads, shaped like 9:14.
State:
8:59
